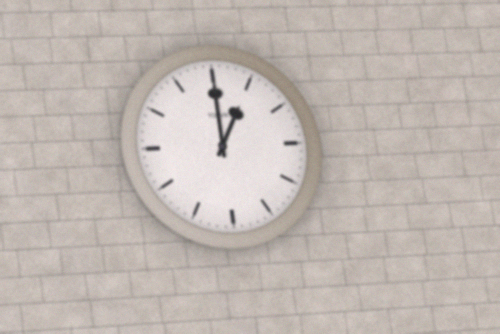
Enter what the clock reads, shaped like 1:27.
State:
1:00
